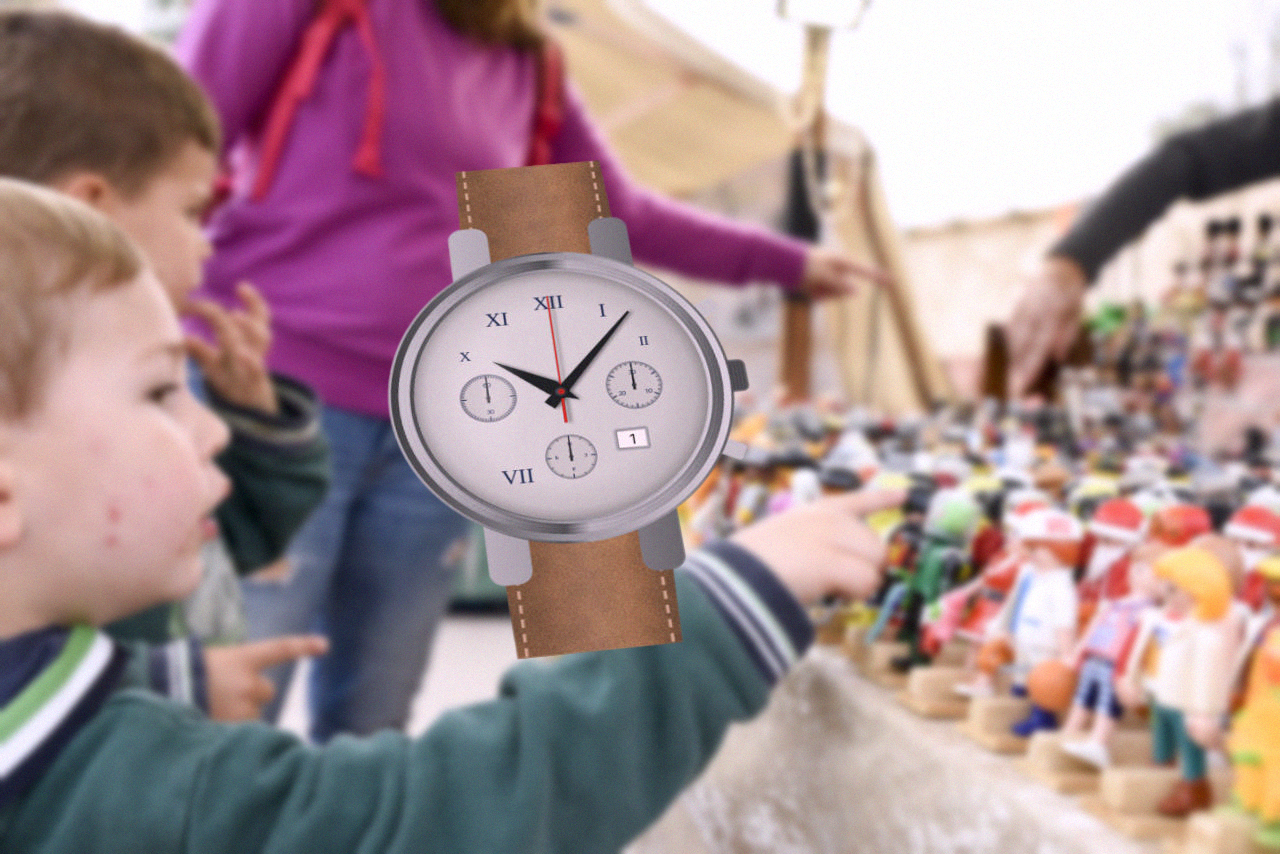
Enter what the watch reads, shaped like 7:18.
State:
10:07
